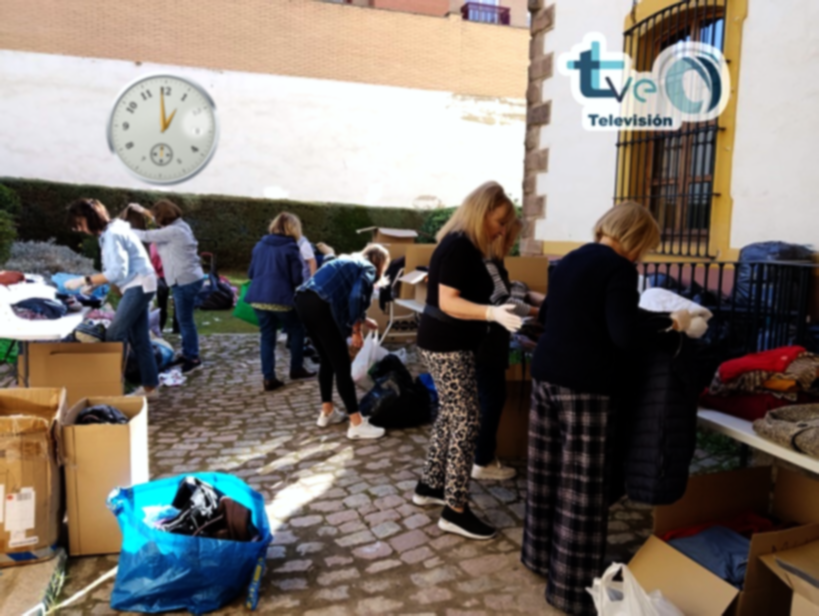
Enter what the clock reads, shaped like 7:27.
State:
12:59
